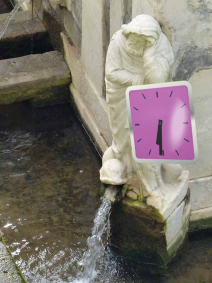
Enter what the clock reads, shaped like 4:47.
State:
6:31
